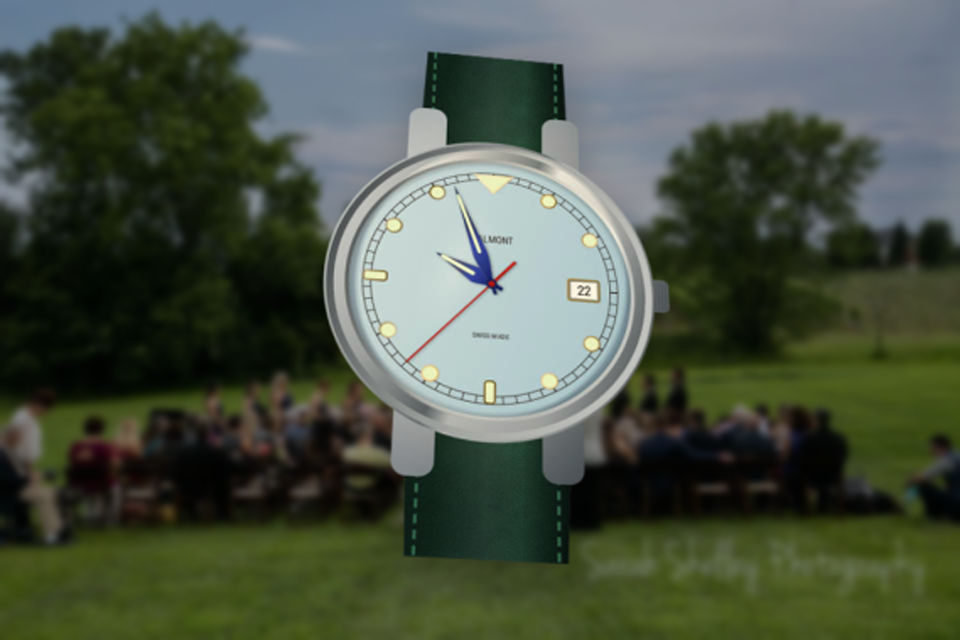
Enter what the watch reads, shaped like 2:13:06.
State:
9:56:37
